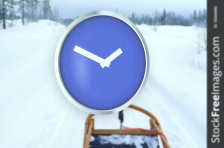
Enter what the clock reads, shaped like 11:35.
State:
1:49
